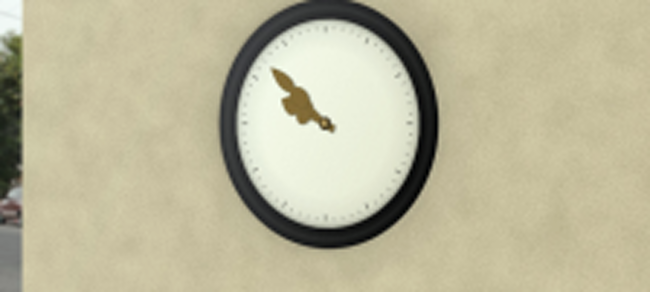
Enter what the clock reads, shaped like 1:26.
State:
9:52
